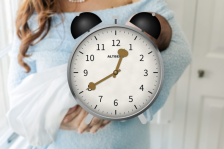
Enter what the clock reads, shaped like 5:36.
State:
12:40
